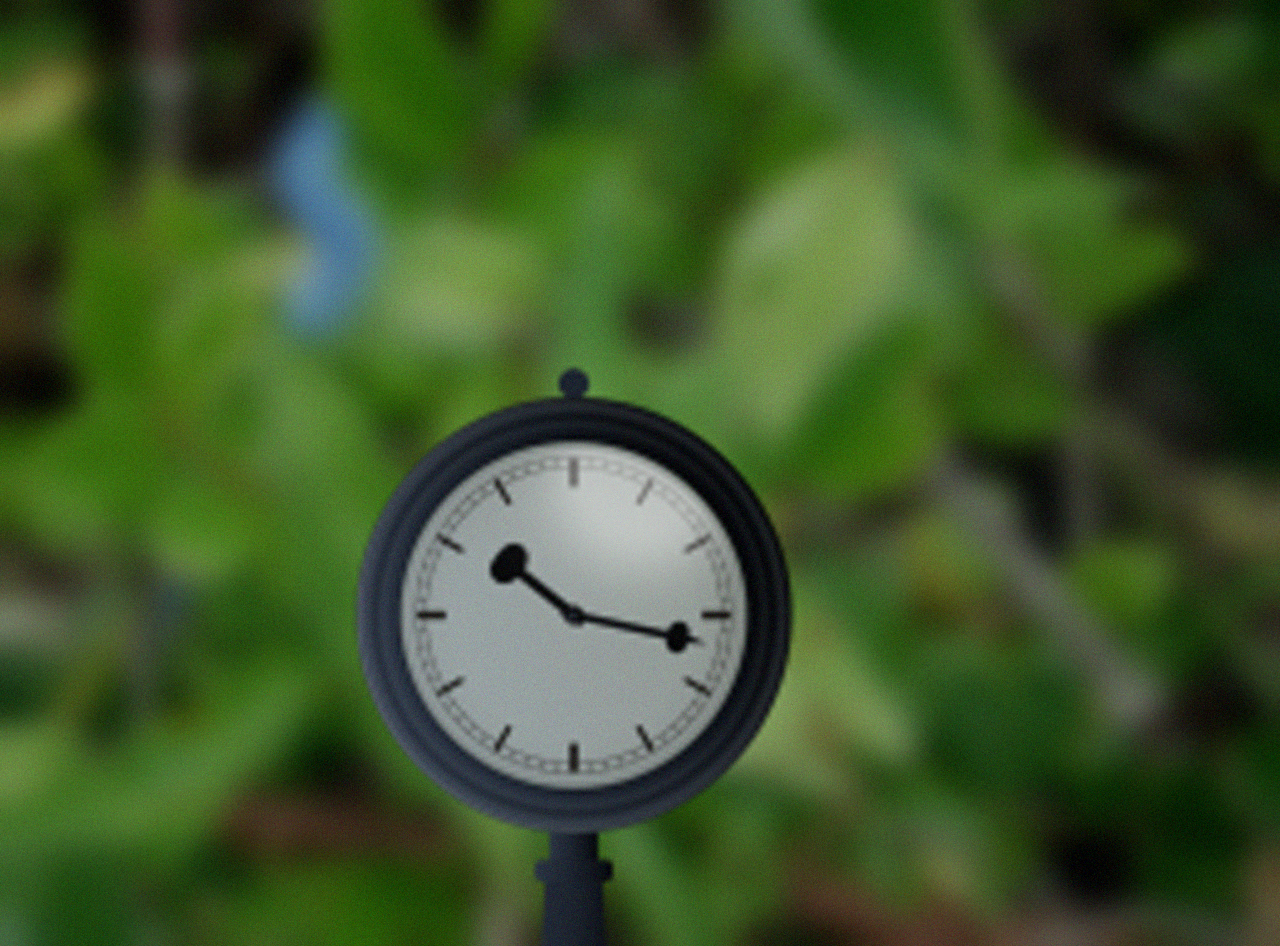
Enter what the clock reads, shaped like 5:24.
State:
10:17
